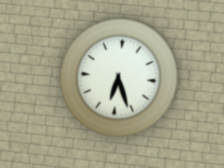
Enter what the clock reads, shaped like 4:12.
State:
6:26
